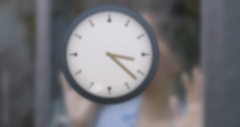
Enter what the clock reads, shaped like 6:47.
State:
3:22
